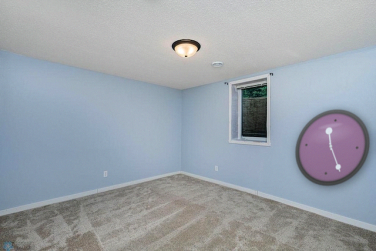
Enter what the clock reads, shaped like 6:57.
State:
11:25
